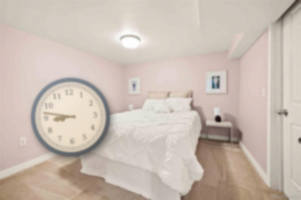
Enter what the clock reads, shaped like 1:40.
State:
8:47
